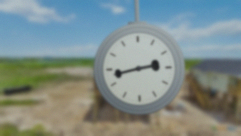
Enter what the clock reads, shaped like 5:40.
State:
2:43
